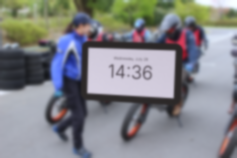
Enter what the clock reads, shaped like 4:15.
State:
14:36
